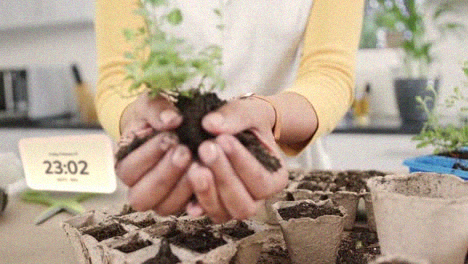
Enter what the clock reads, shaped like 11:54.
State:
23:02
